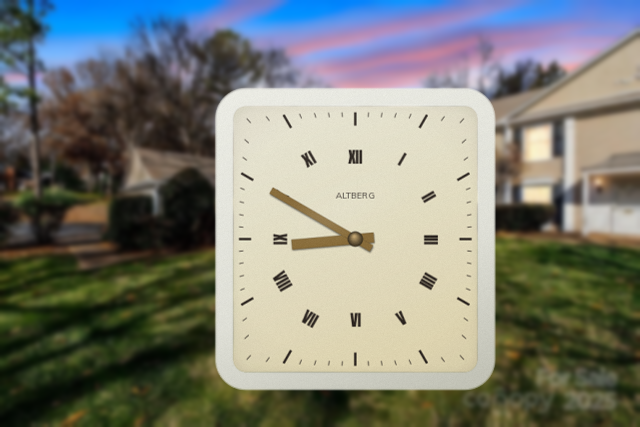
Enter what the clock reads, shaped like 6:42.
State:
8:50
